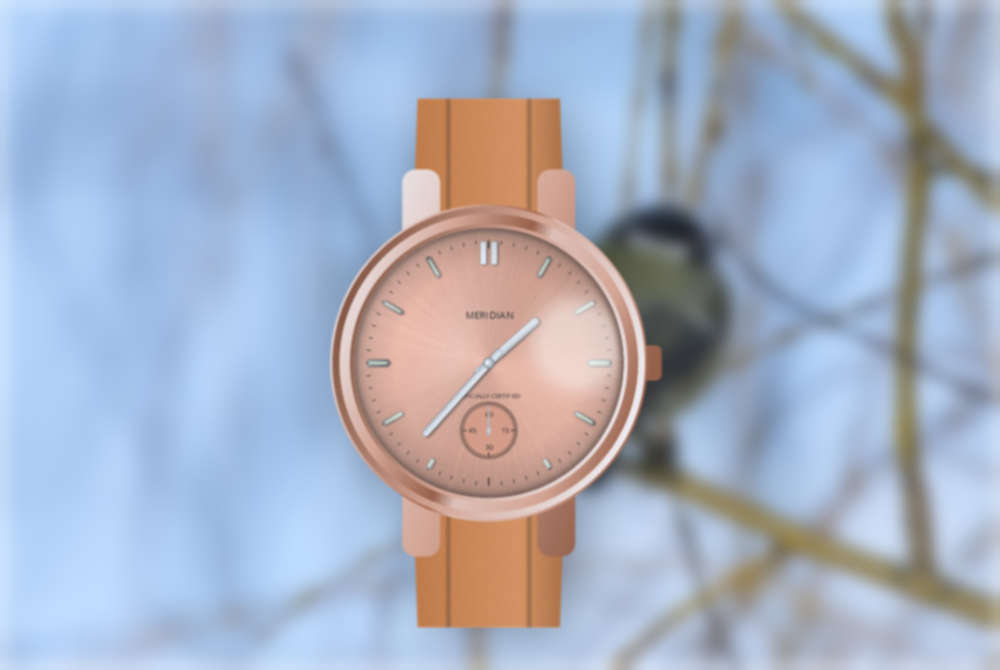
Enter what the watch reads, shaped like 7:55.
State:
1:37
